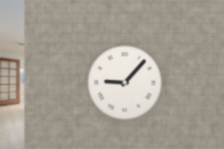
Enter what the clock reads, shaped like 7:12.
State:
9:07
